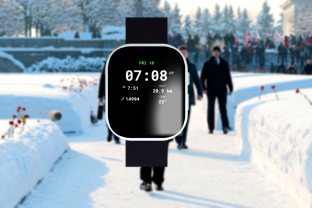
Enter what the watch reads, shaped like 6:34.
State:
7:08
